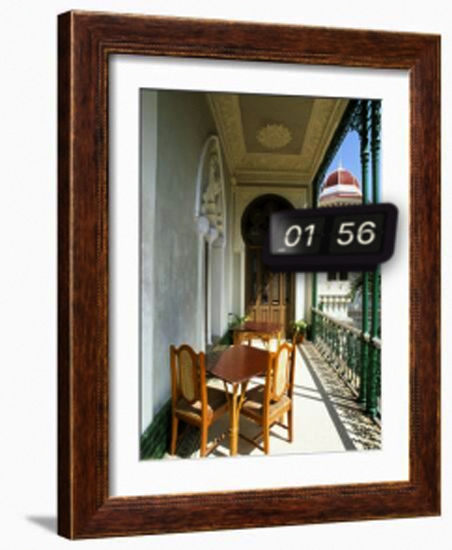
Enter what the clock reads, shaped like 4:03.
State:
1:56
